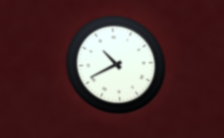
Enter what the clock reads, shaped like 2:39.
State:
10:41
